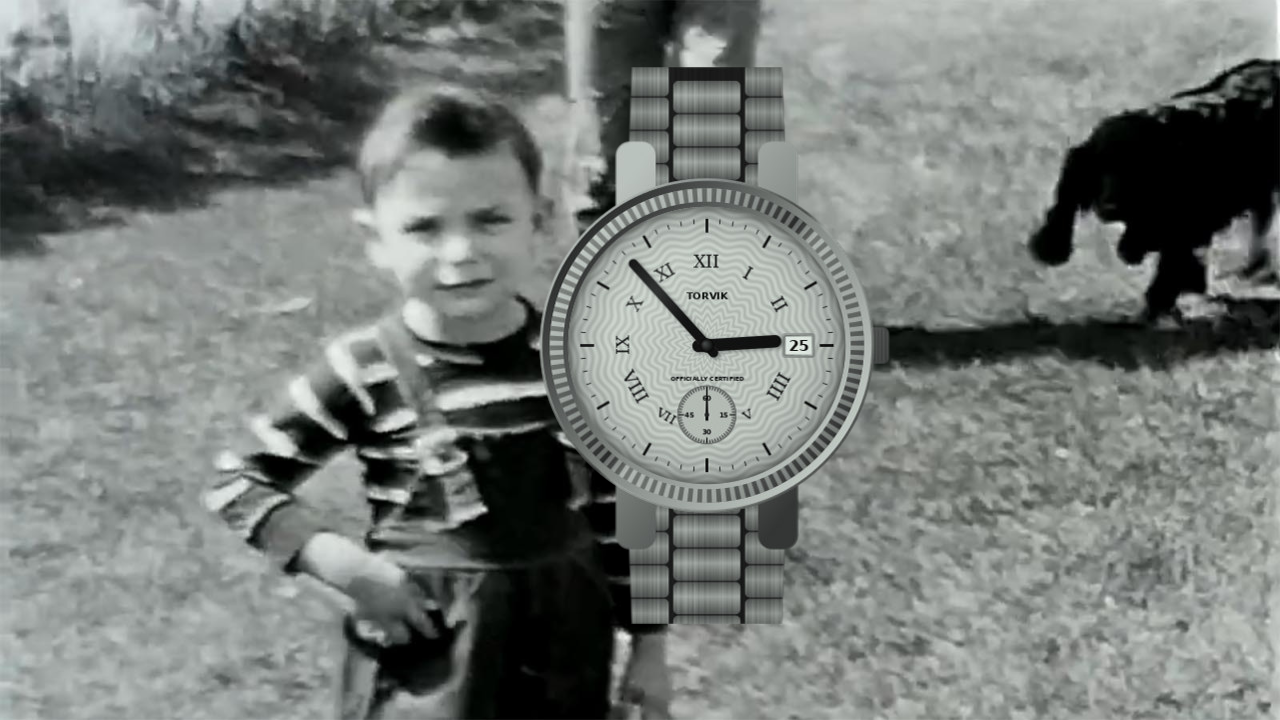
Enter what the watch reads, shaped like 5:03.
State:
2:53
